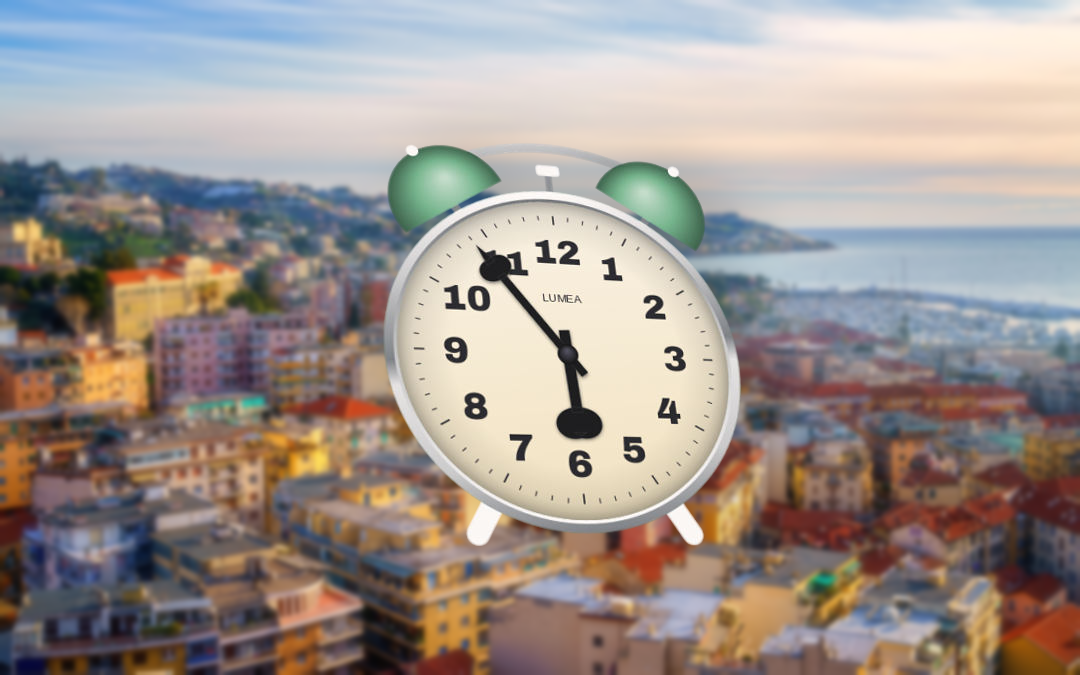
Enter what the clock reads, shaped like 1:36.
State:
5:54
